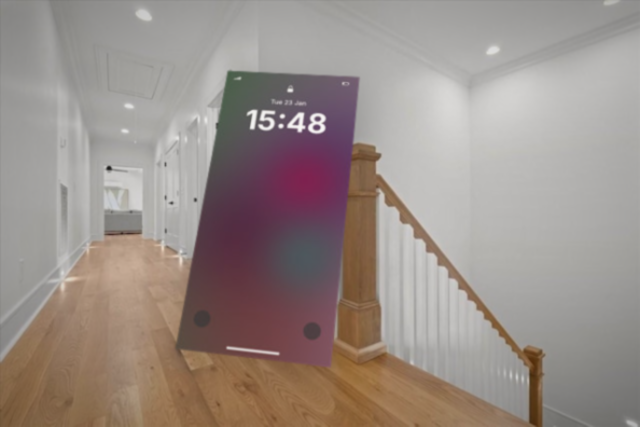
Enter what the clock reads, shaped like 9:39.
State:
15:48
